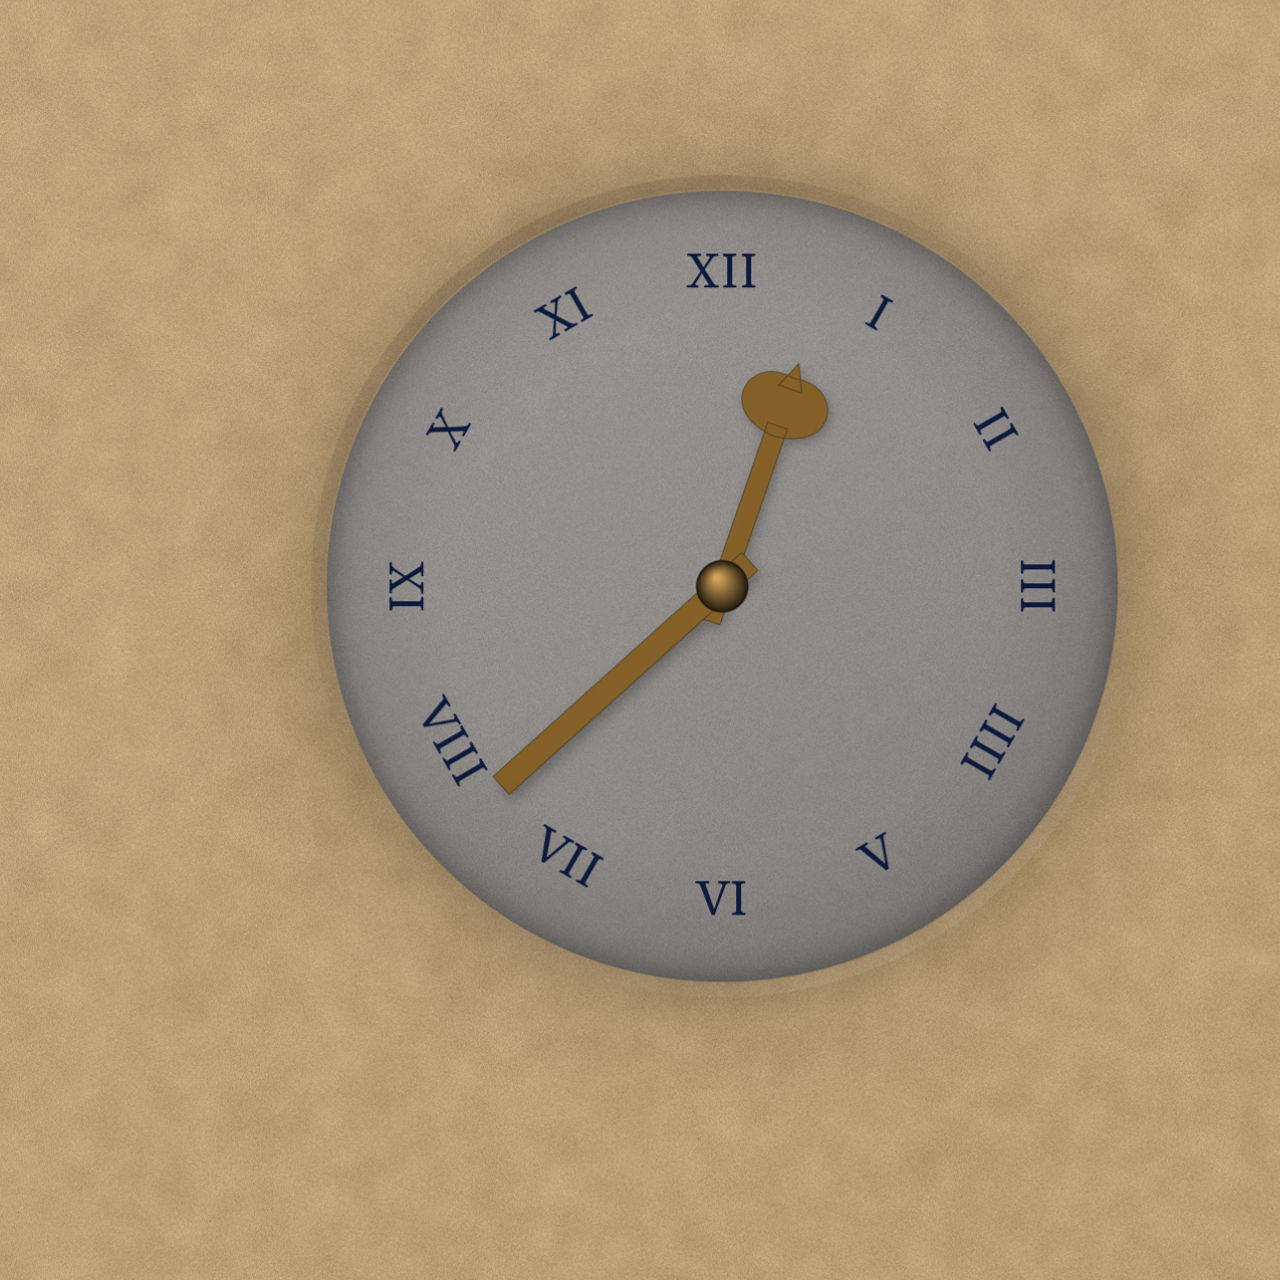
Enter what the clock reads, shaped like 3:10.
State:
12:38
